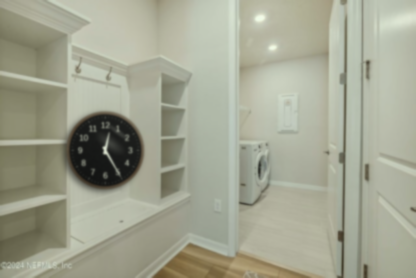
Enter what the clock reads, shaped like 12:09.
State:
12:25
